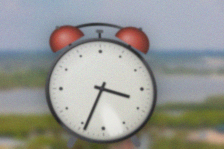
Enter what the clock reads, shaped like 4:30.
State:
3:34
